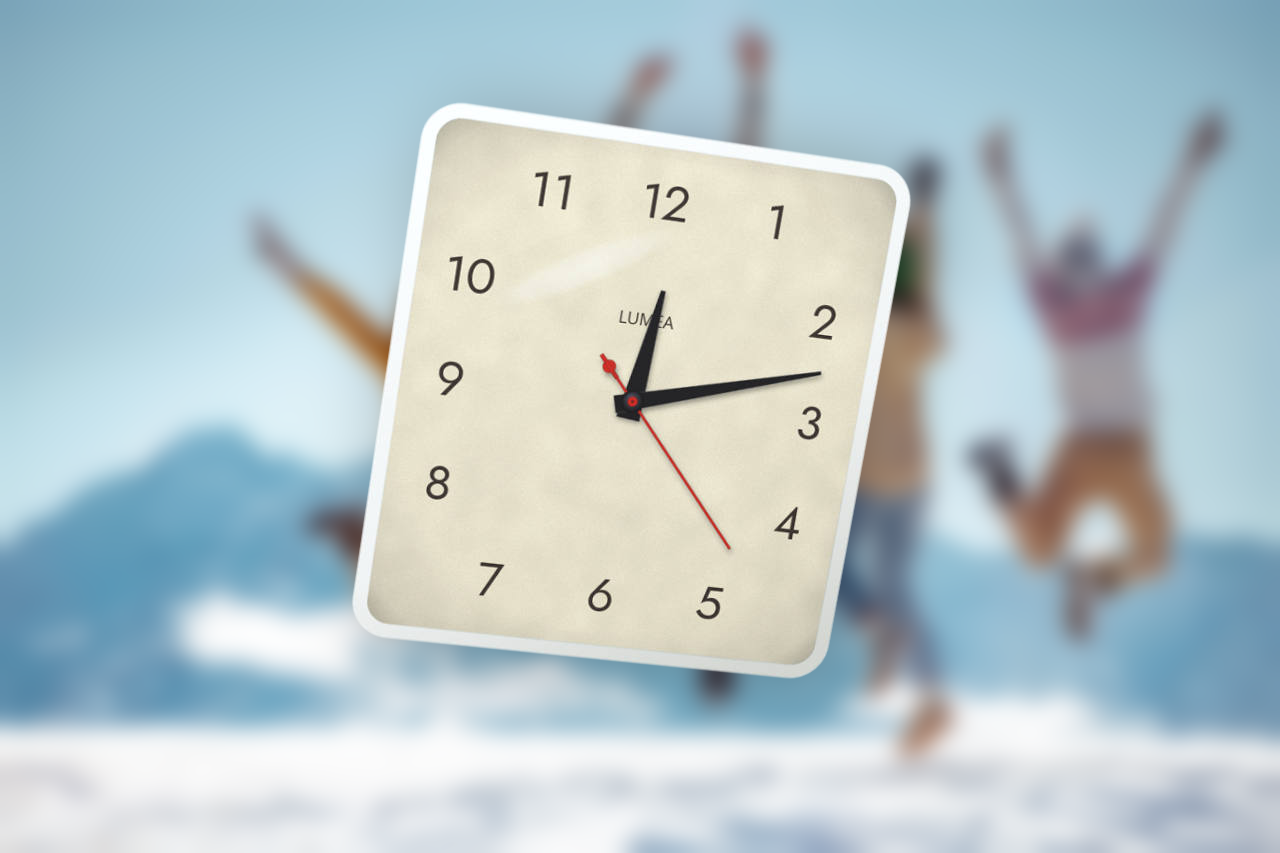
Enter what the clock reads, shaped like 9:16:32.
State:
12:12:23
